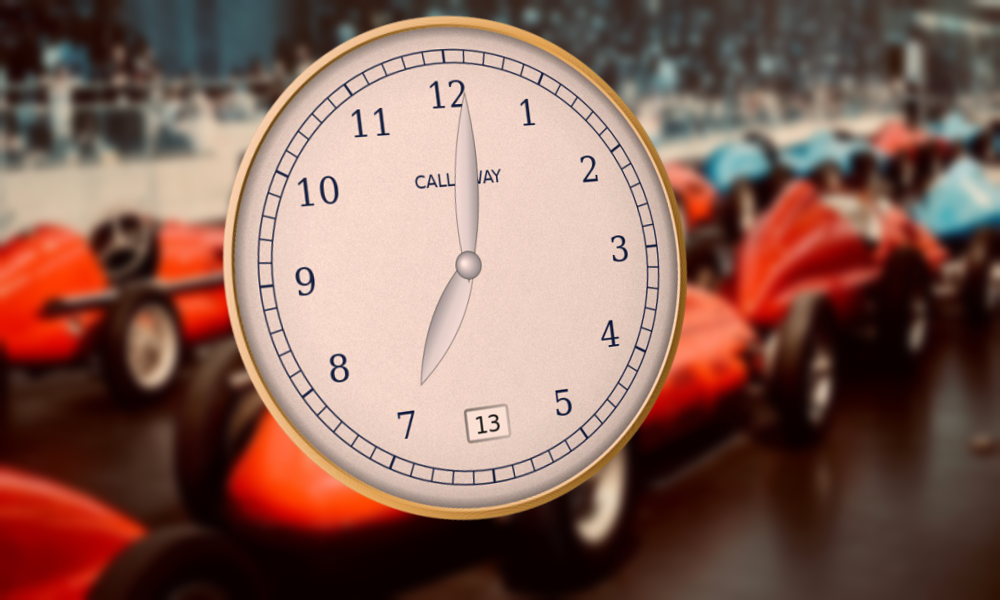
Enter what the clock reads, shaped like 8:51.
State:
7:01
